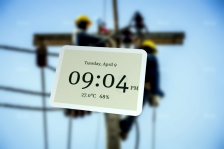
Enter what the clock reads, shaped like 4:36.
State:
9:04
